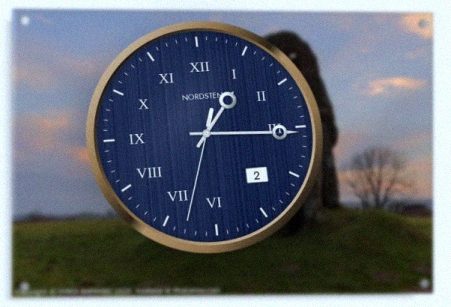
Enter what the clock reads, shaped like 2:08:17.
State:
1:15:33
